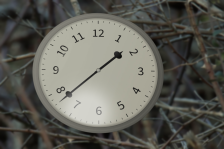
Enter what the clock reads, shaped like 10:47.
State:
1:38
